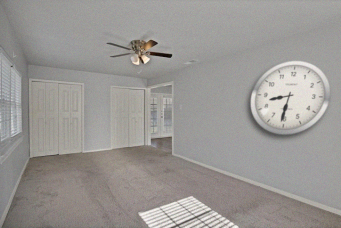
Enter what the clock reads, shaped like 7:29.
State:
8:31
